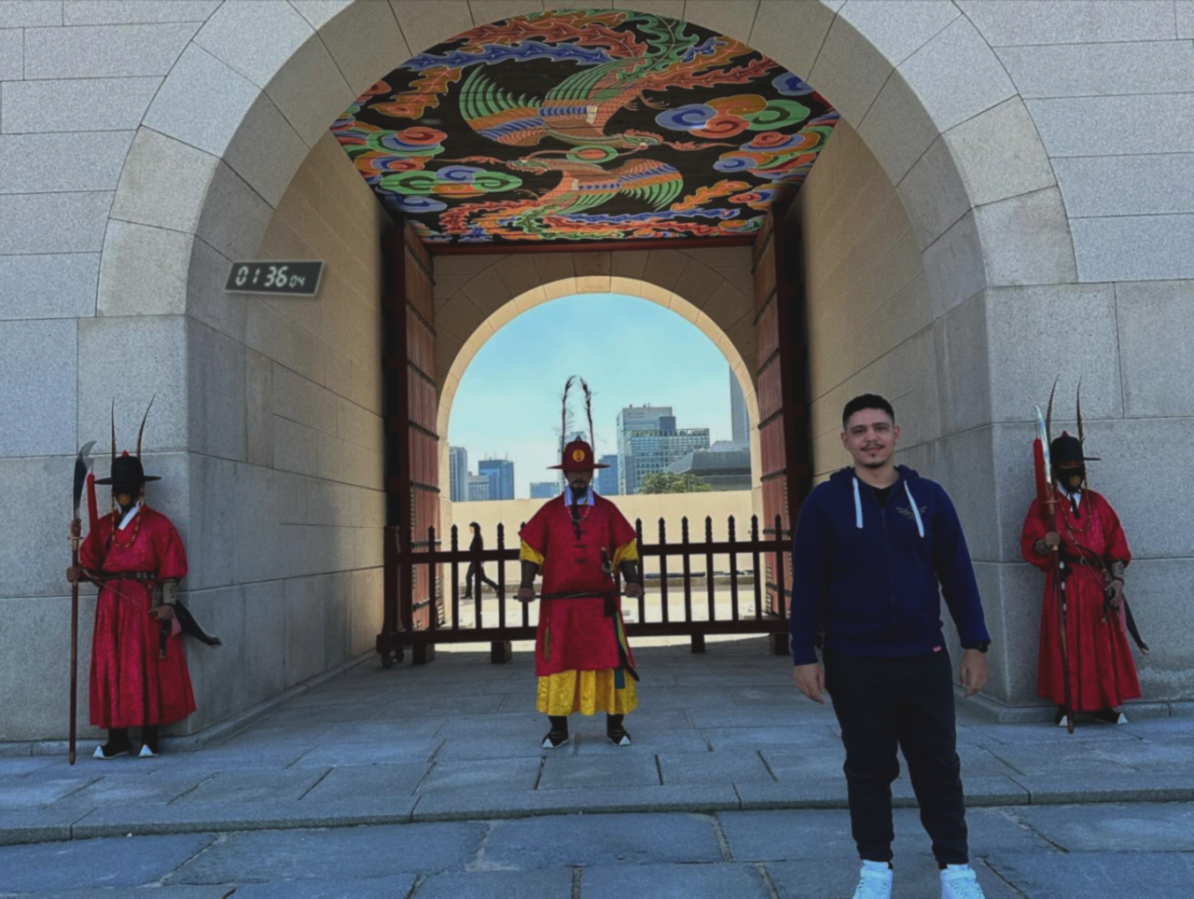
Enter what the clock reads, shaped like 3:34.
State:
1:36
